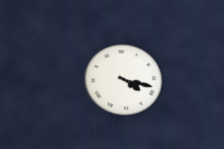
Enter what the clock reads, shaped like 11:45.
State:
4:18
